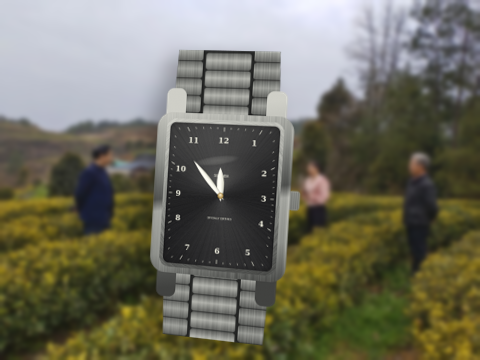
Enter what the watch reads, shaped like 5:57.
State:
11:53
